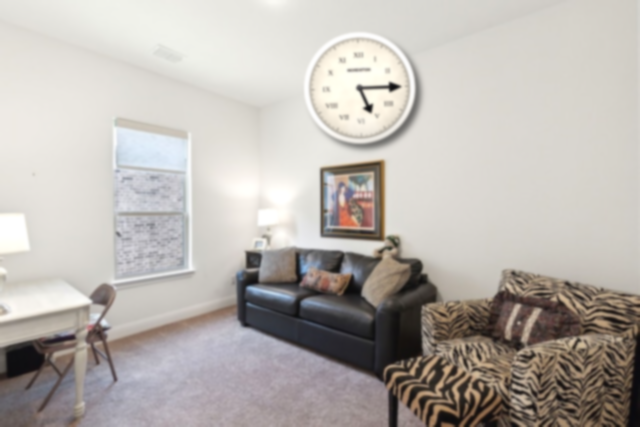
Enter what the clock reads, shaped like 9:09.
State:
5:15
